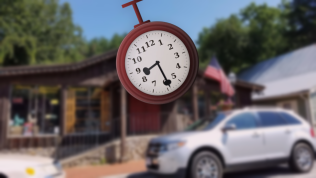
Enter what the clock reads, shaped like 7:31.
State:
8:29
